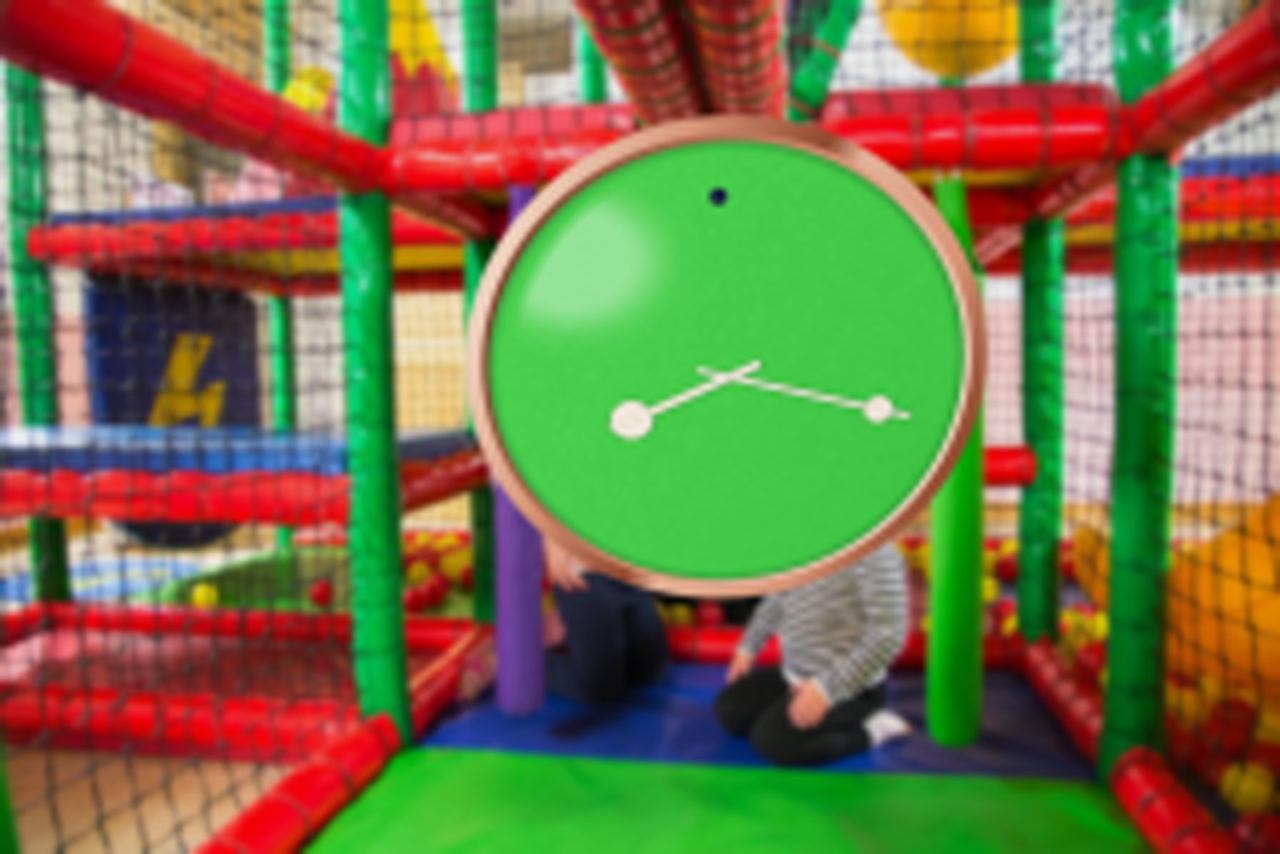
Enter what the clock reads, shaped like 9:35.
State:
8:18
